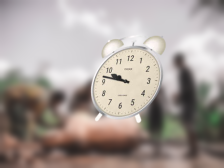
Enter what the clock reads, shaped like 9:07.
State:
9:47
